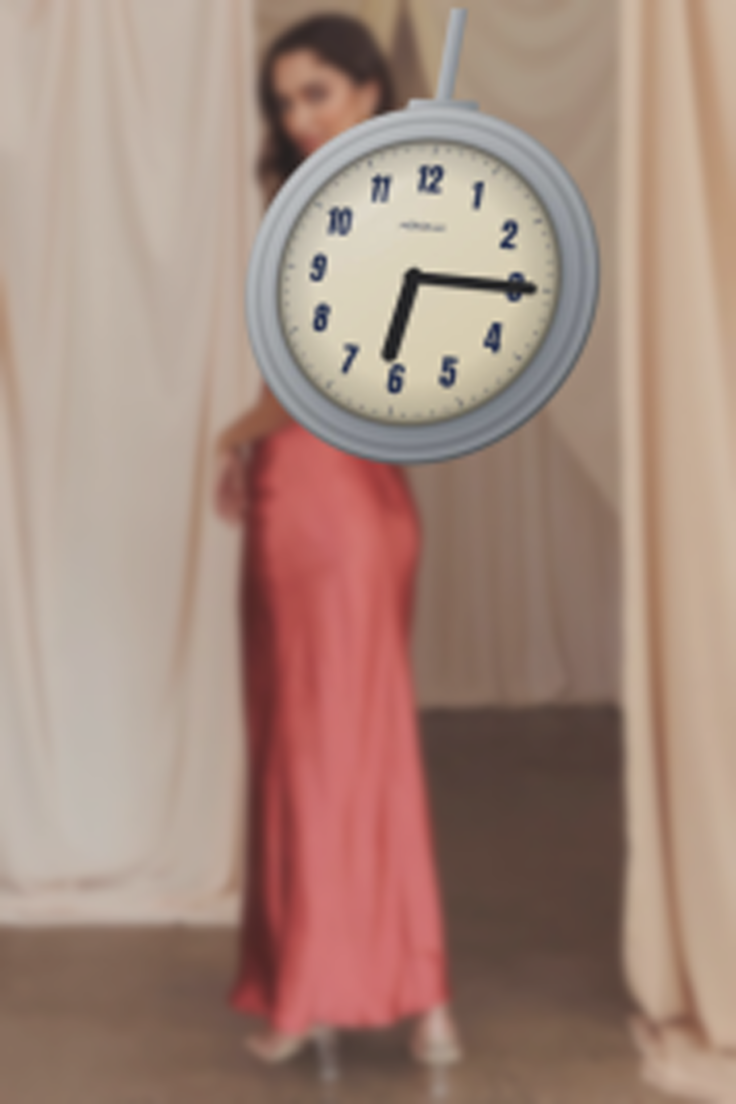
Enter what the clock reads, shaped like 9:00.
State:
6:15
